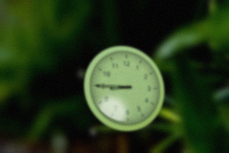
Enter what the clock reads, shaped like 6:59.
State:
8:45
